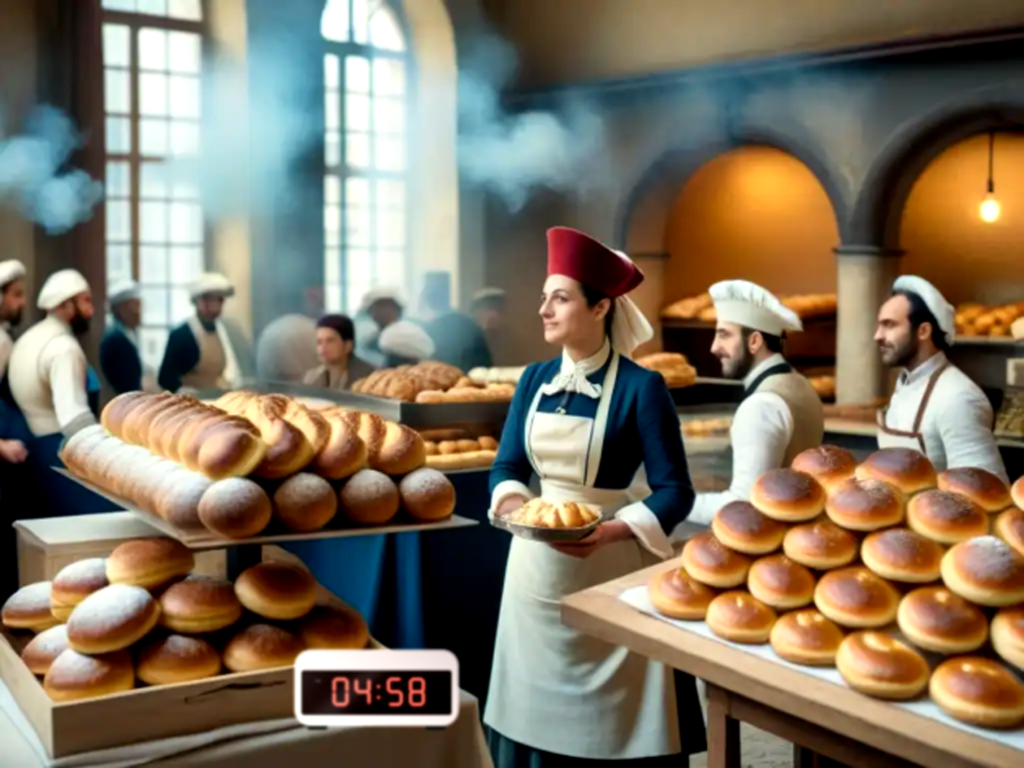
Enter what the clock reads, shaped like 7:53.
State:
4:58
